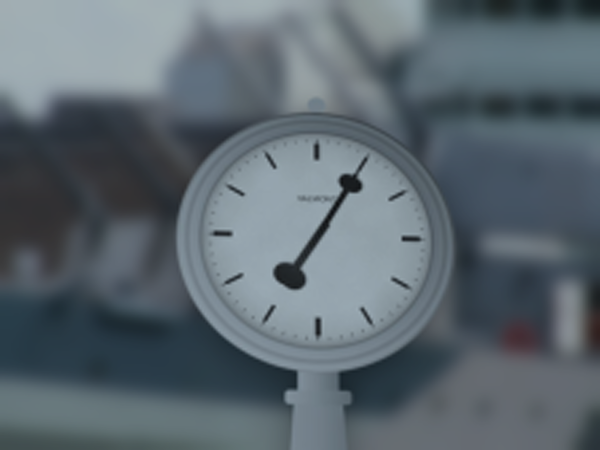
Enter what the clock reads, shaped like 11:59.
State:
7:05
